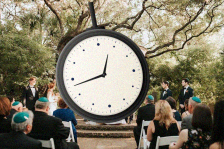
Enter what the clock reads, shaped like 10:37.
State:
12:43
